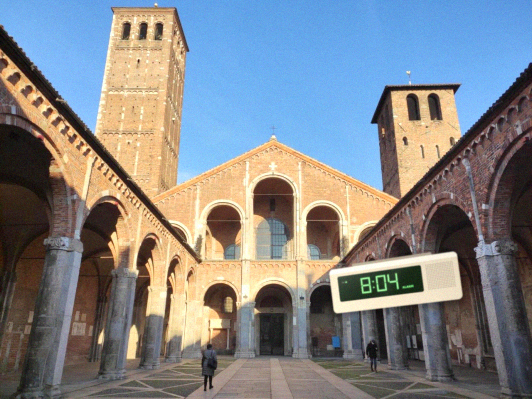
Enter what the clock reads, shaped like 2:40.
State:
8:04
